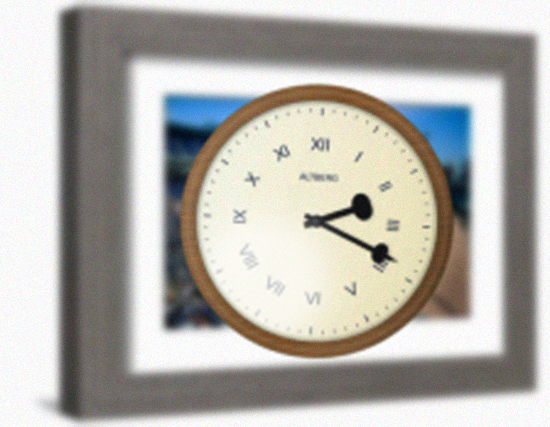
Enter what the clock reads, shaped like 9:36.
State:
2:19
